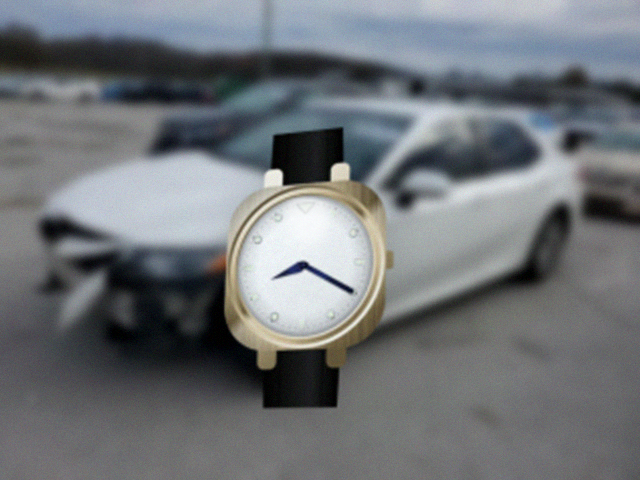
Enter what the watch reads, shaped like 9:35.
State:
8:20
